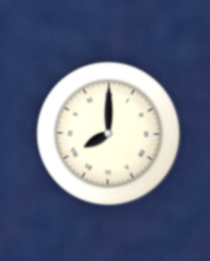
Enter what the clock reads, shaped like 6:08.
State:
8:00
